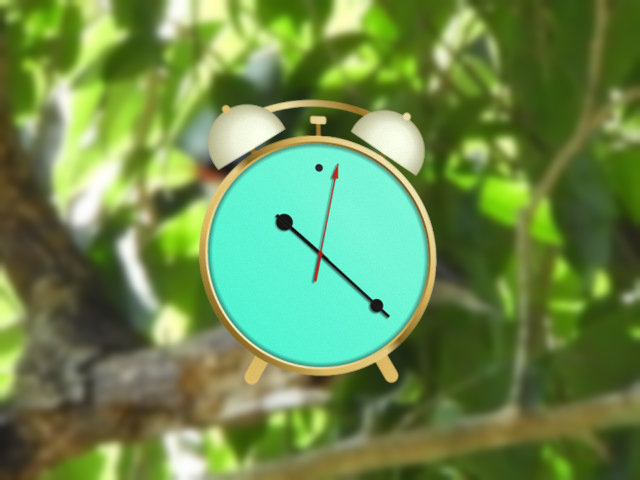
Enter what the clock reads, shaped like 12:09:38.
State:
10:22:02
